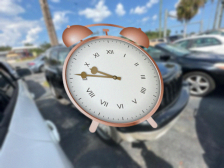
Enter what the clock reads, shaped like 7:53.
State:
9:46
